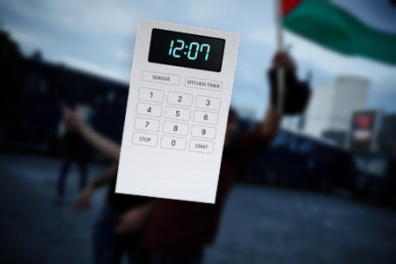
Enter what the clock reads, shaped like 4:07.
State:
12:07
